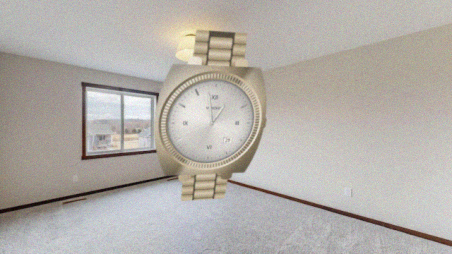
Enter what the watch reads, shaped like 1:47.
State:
12:58
